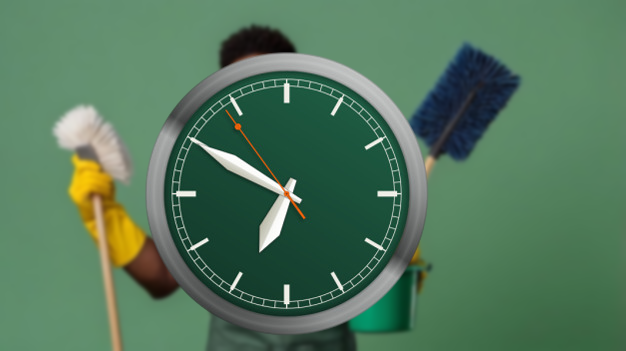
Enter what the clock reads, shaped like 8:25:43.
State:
6:49:54
